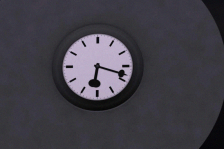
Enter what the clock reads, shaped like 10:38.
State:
6:18
